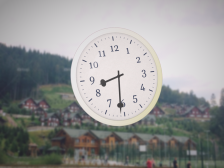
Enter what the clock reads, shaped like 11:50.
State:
8:31
